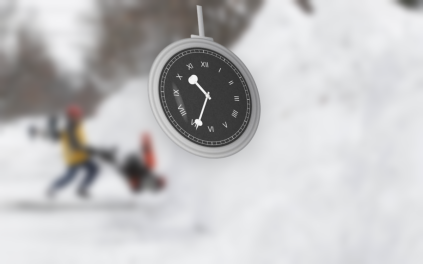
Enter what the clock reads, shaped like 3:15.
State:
10:34
